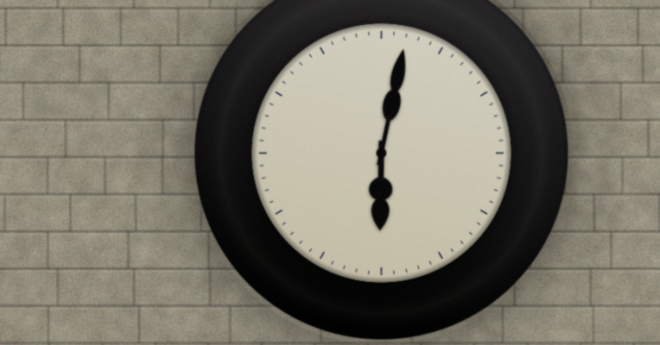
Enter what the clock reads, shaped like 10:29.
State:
6:02
